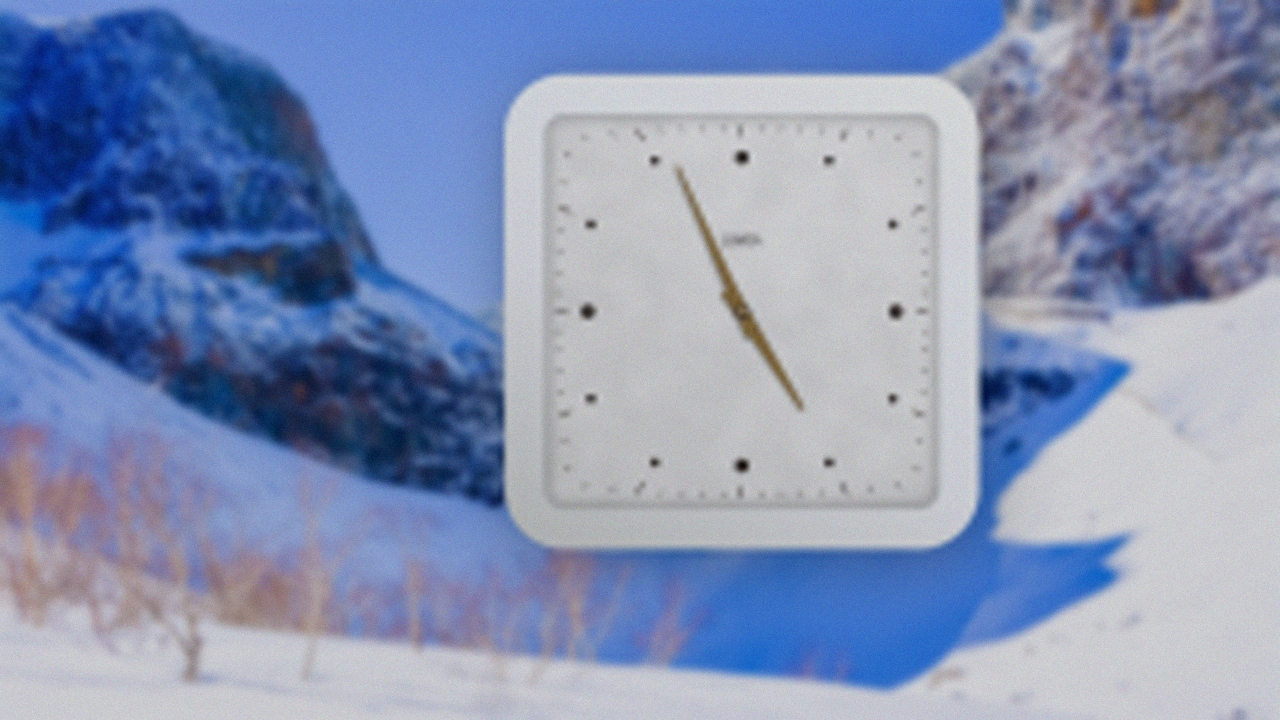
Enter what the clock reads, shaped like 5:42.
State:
4:56
